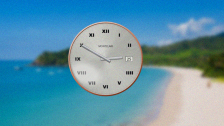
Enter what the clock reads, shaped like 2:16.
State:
2:50
